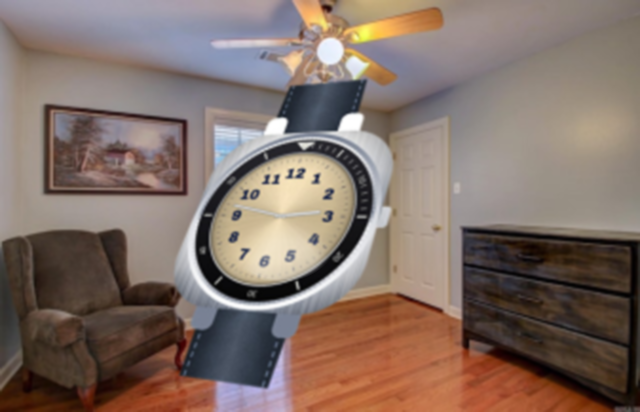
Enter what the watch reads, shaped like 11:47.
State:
2:47
